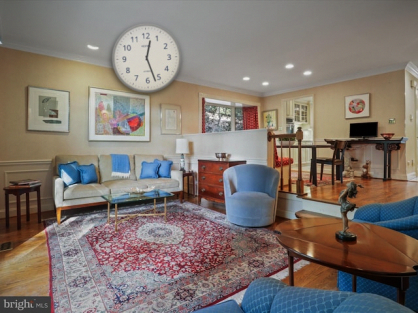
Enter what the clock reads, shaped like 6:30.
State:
12:27
